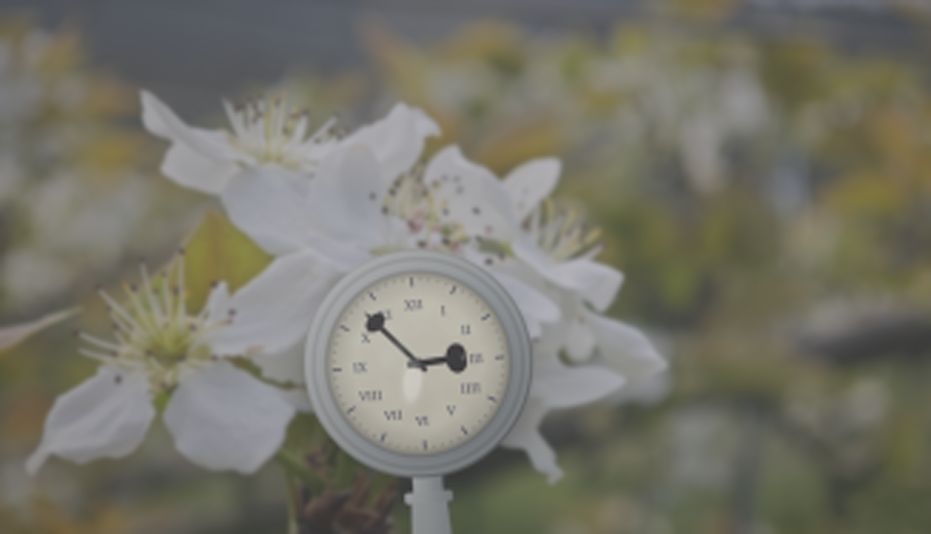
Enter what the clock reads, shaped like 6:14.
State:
2:53
